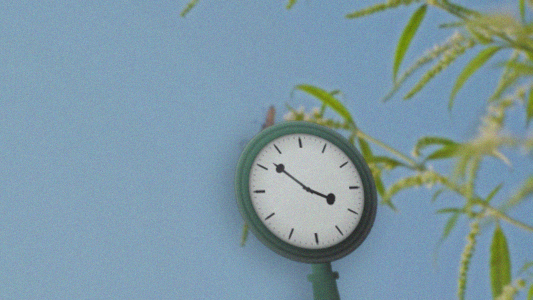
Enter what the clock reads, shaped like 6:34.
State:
3:52
